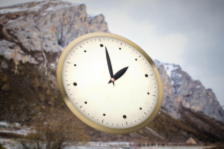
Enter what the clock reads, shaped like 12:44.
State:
2:01
